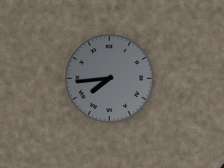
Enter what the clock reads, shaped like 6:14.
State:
7:44
